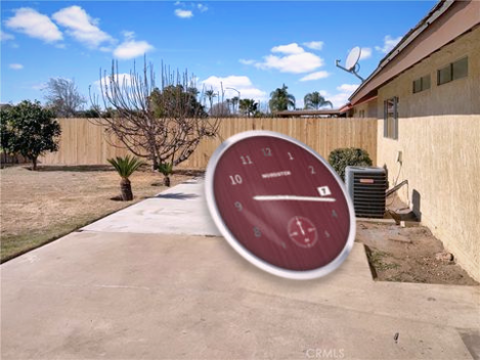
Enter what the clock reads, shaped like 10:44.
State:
9:17
